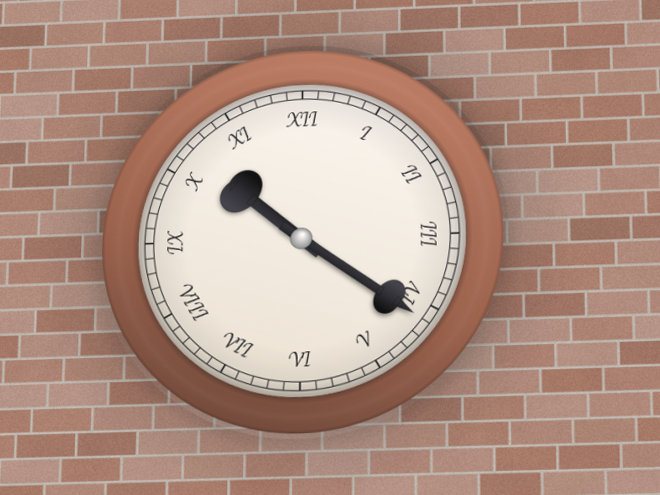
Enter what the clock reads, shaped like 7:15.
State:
10:21
